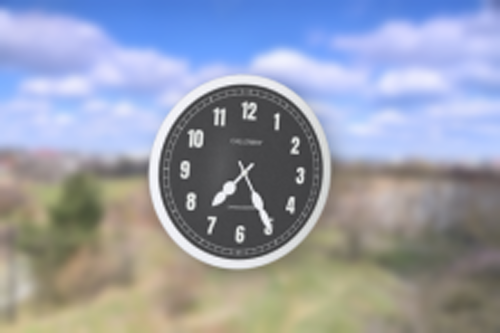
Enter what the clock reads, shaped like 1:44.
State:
7:25
